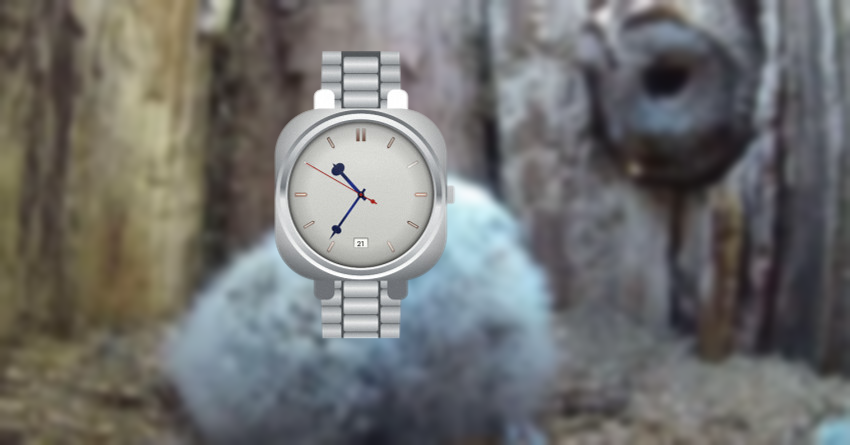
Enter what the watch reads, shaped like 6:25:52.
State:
10:35:50
